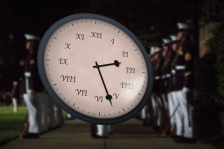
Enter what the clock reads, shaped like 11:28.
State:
2:27
